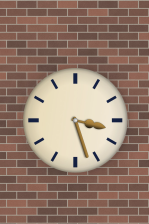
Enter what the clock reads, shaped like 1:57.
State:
3:27
